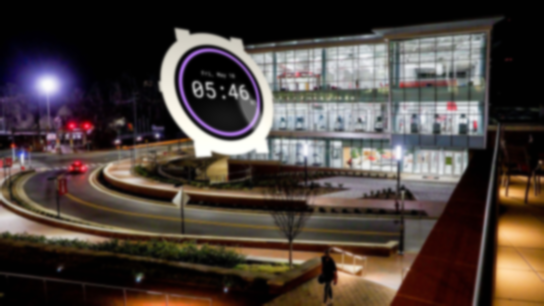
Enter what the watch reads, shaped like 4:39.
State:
5:46
